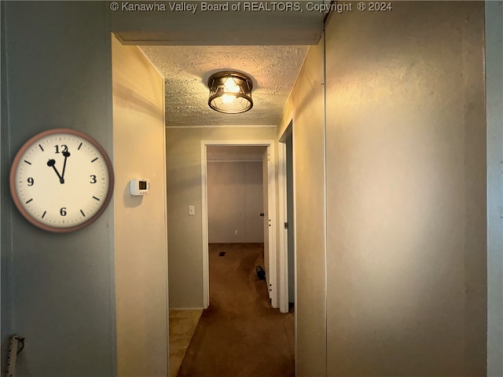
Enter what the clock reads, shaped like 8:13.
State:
11:02
